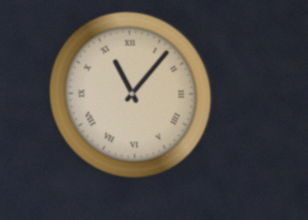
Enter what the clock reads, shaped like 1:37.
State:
11:07
